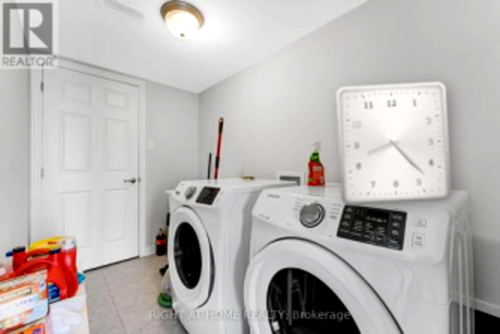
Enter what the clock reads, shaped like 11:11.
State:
8:23
